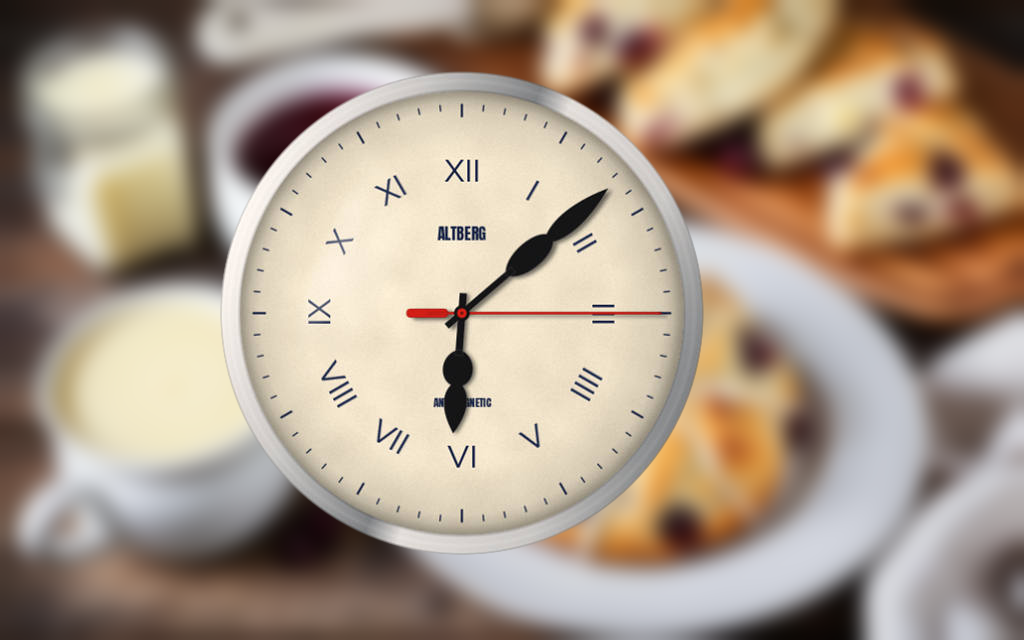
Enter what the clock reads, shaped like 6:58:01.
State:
6:08:15
